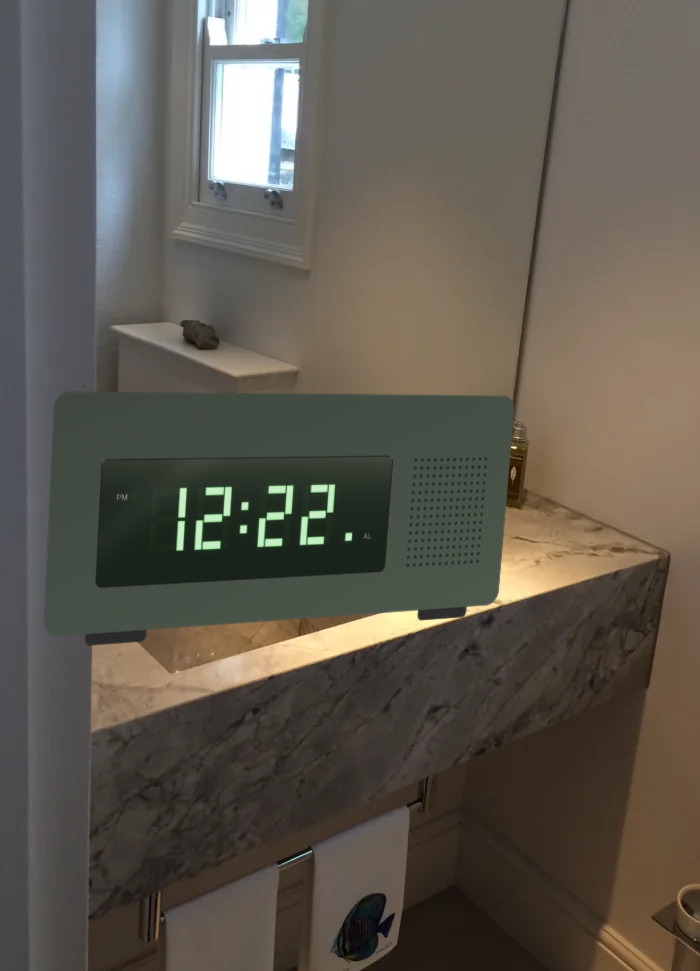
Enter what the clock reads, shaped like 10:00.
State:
12:22
